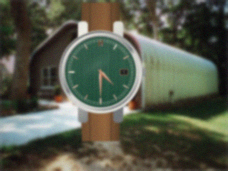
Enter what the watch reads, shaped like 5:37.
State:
4:30
